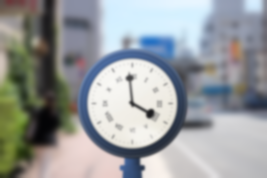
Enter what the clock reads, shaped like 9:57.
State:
3:59
